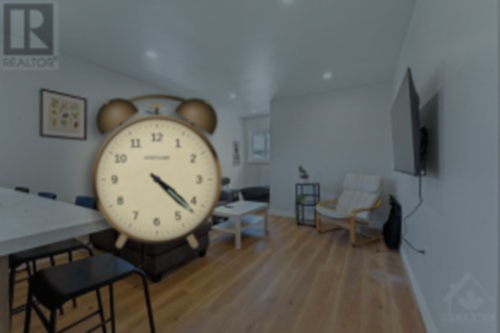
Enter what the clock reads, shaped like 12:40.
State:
4:22
